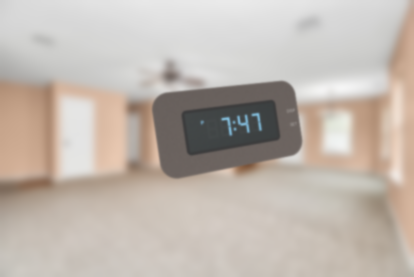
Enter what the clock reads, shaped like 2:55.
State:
7:47
